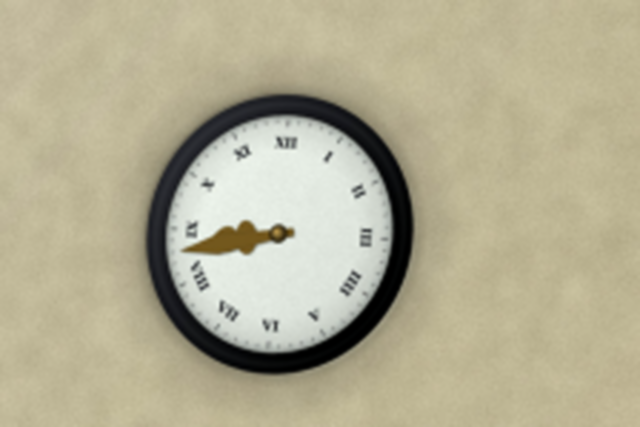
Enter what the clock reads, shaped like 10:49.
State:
8:43
